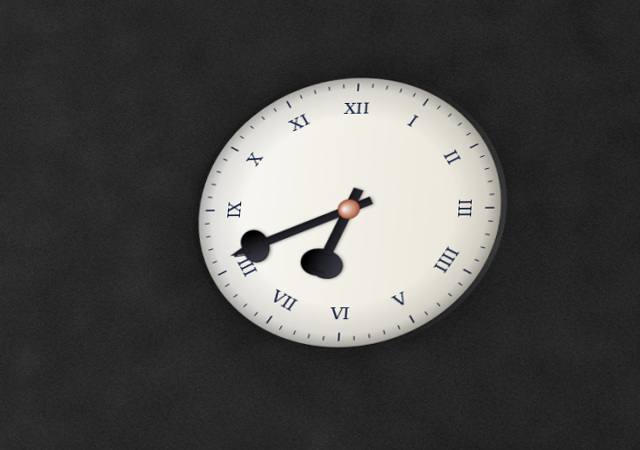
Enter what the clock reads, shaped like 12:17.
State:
6:41
